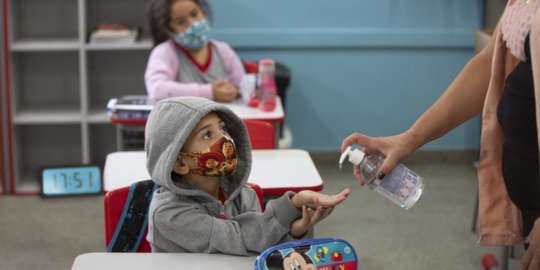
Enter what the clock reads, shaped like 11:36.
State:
17:51
